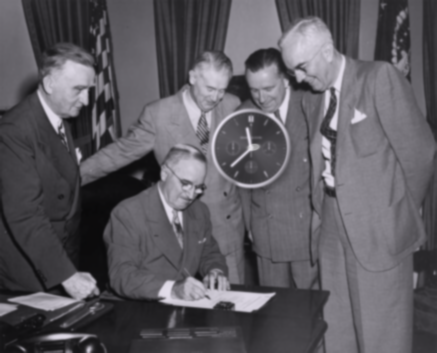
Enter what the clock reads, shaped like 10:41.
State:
11:38
